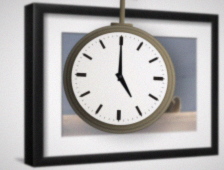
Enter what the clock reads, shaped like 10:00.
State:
5:00
